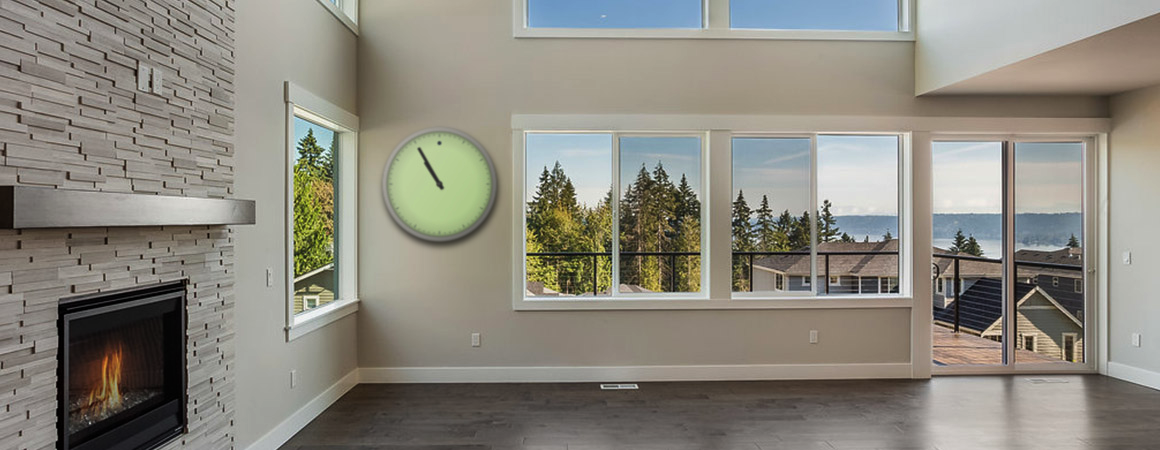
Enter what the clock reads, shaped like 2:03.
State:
10:55
